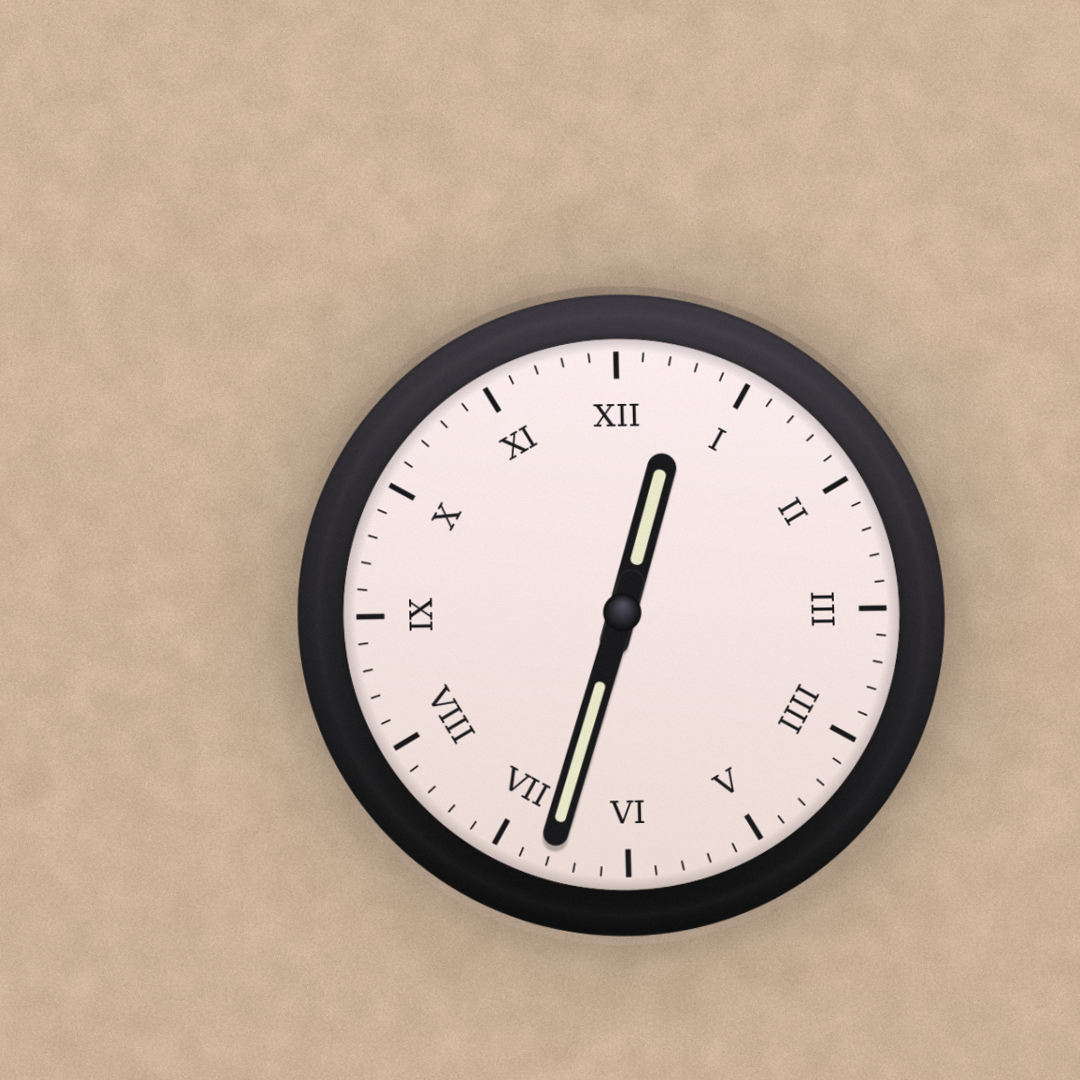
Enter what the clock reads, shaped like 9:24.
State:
12:33
